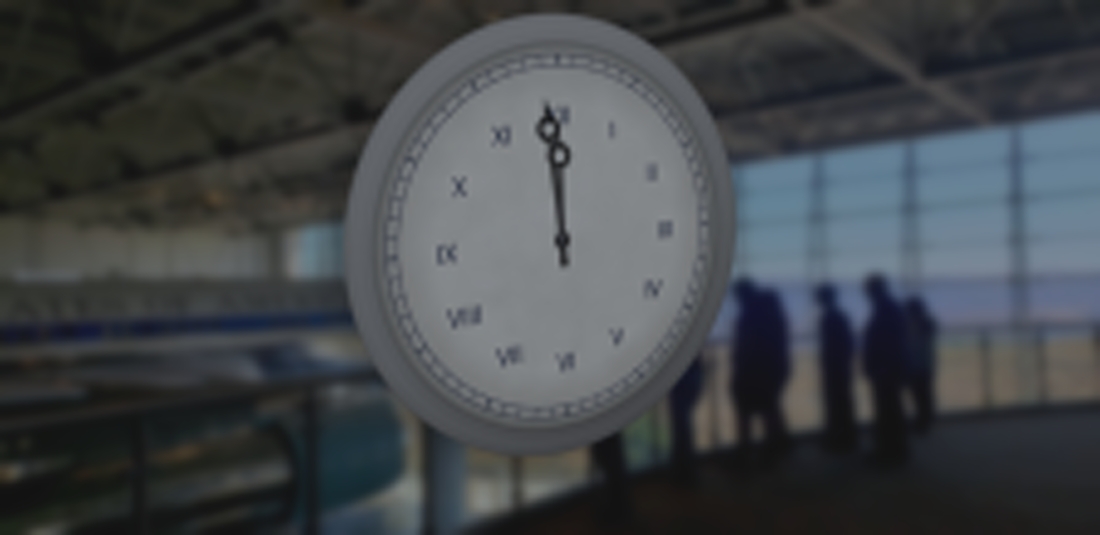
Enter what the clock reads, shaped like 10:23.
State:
11:59
